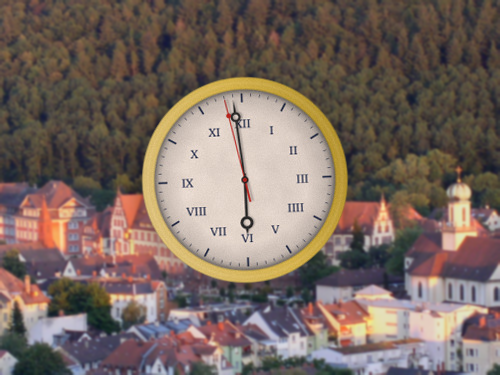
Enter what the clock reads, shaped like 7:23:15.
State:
5:58:58
